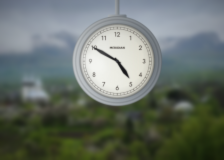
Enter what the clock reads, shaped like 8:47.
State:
4:50
